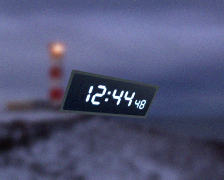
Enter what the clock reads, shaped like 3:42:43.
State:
12:44:48
